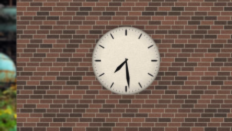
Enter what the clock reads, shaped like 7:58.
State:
7:29
